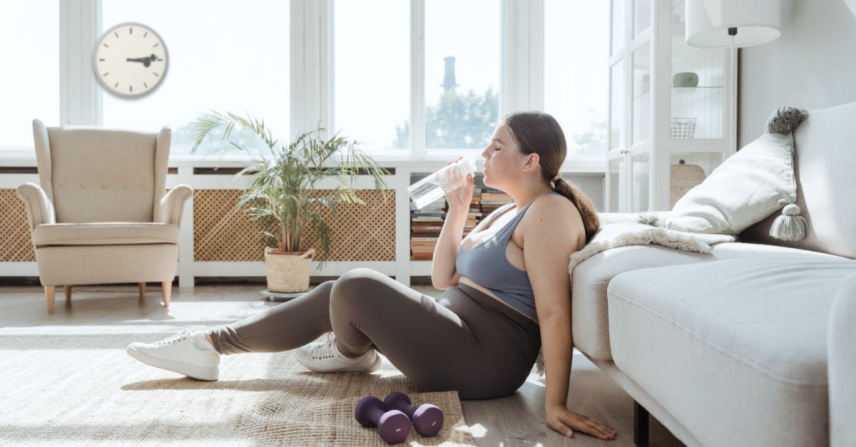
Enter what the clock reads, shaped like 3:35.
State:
3:14
